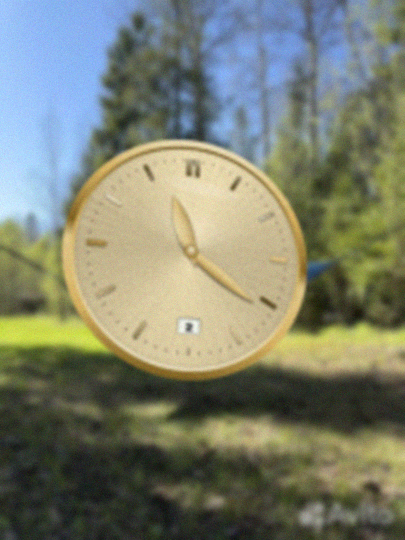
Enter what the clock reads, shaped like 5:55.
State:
11:21
